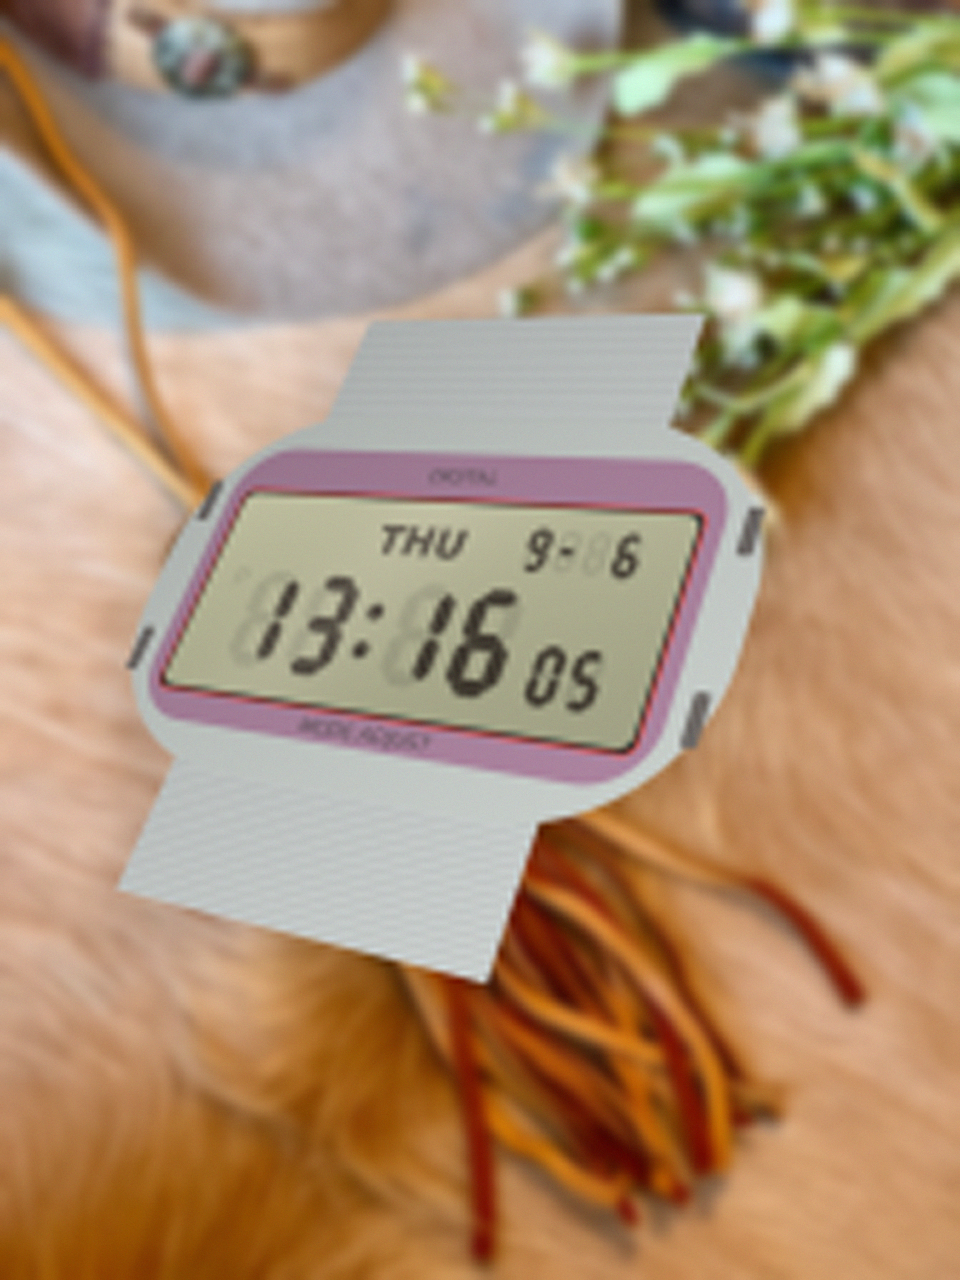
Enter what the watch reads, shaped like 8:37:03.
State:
13:16:05
